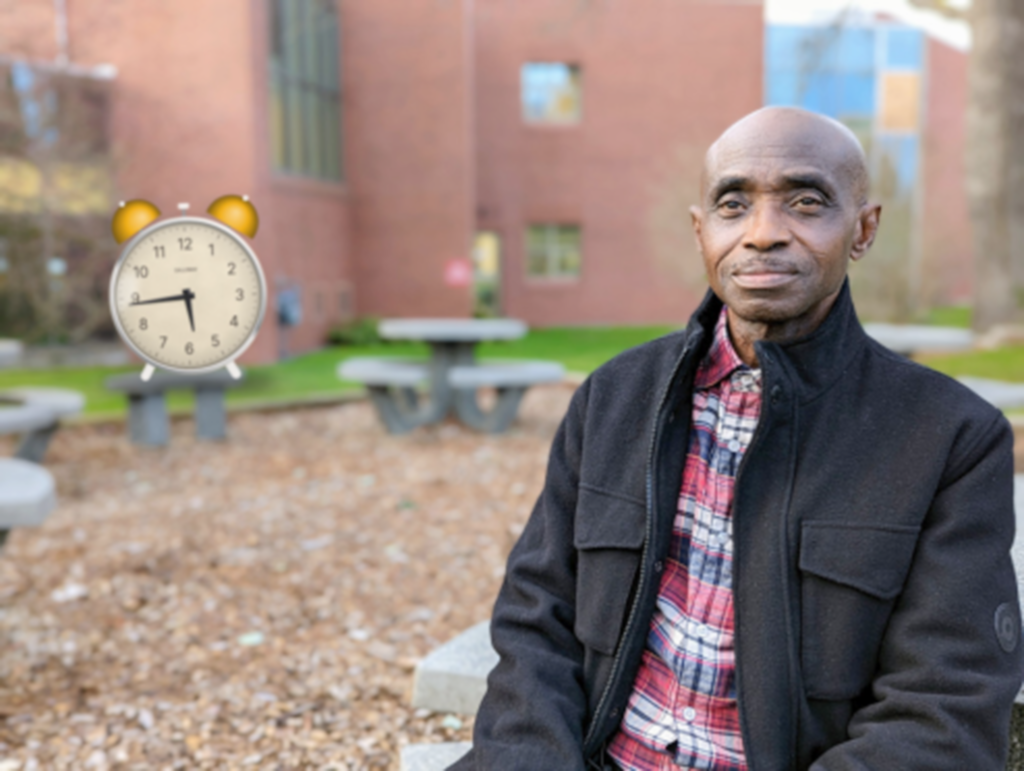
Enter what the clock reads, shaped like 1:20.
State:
5:44
